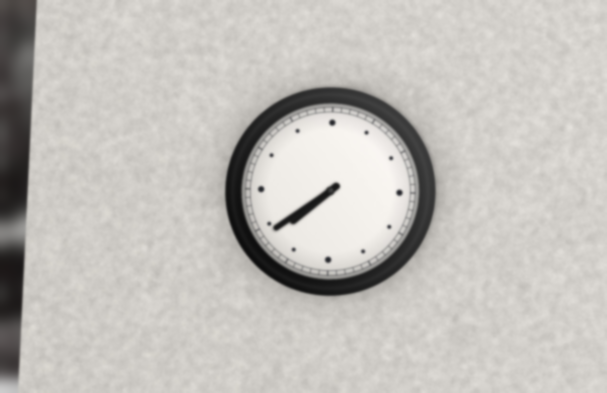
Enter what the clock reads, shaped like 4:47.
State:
7:39
